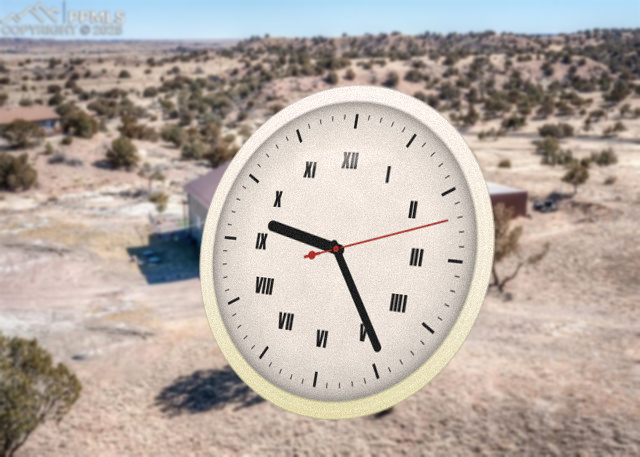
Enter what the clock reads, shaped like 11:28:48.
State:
9:24:12
